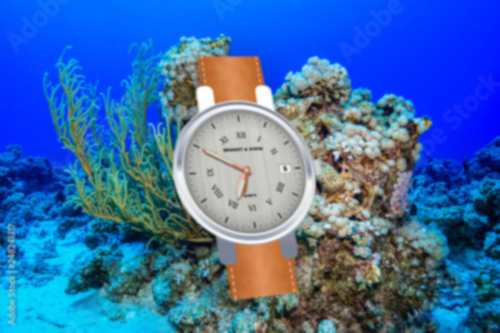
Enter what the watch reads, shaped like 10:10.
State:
6:50
